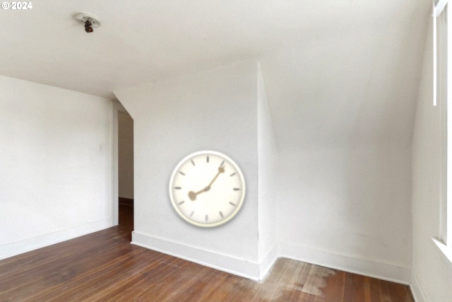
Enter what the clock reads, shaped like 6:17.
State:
8:06
